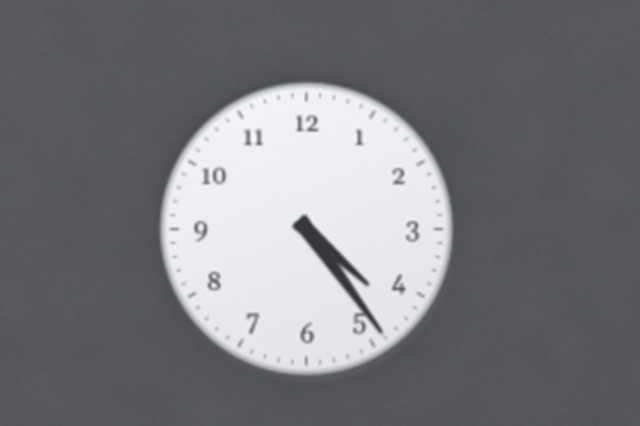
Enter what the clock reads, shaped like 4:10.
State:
4:24
